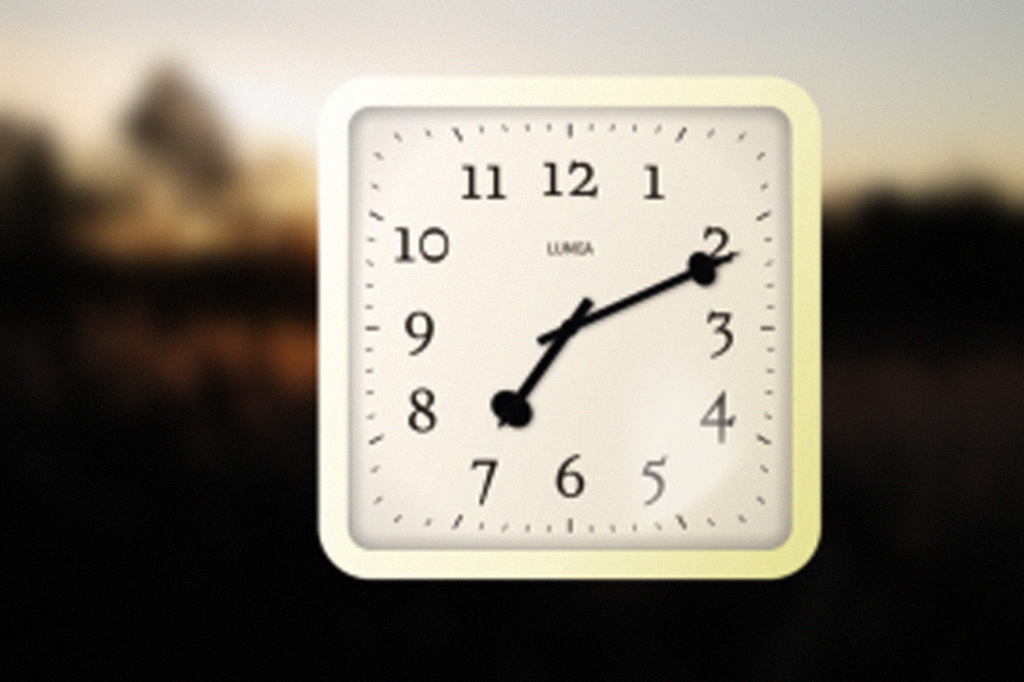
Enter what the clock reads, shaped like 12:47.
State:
7:11
